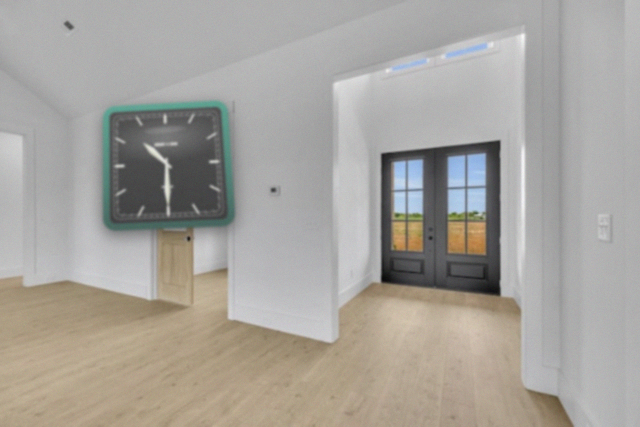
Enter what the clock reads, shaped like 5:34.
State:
10:30
